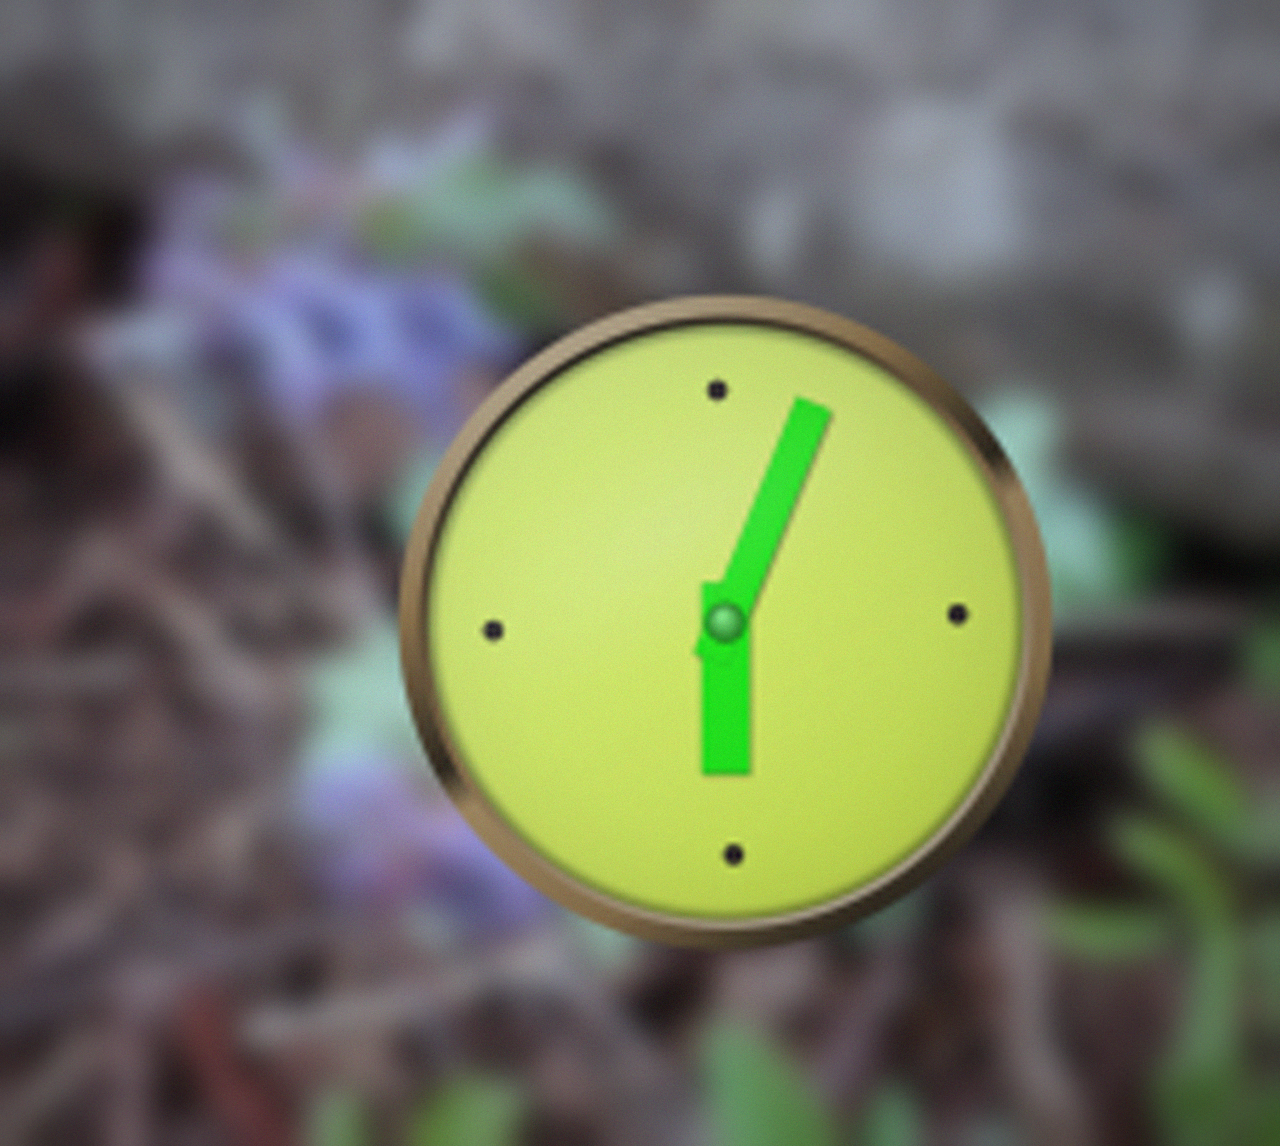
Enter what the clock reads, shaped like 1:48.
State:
6:04
